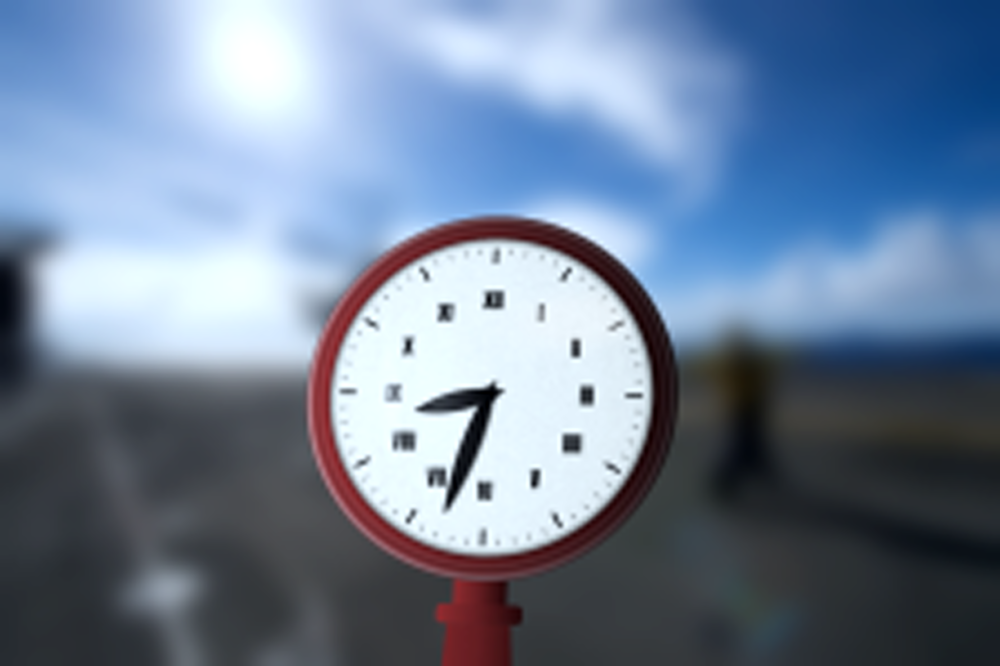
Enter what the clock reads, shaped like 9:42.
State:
8:33
